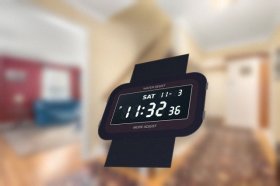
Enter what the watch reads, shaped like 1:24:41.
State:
11:32:36
